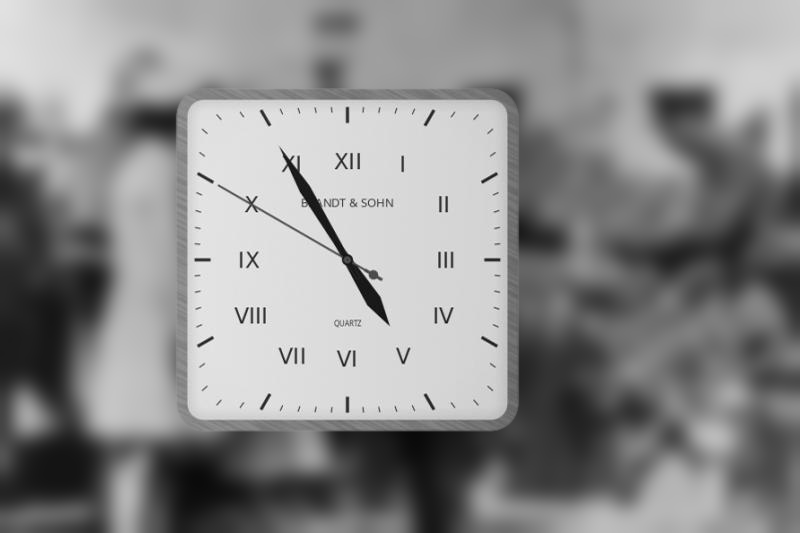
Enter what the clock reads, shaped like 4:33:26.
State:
4:54:50
